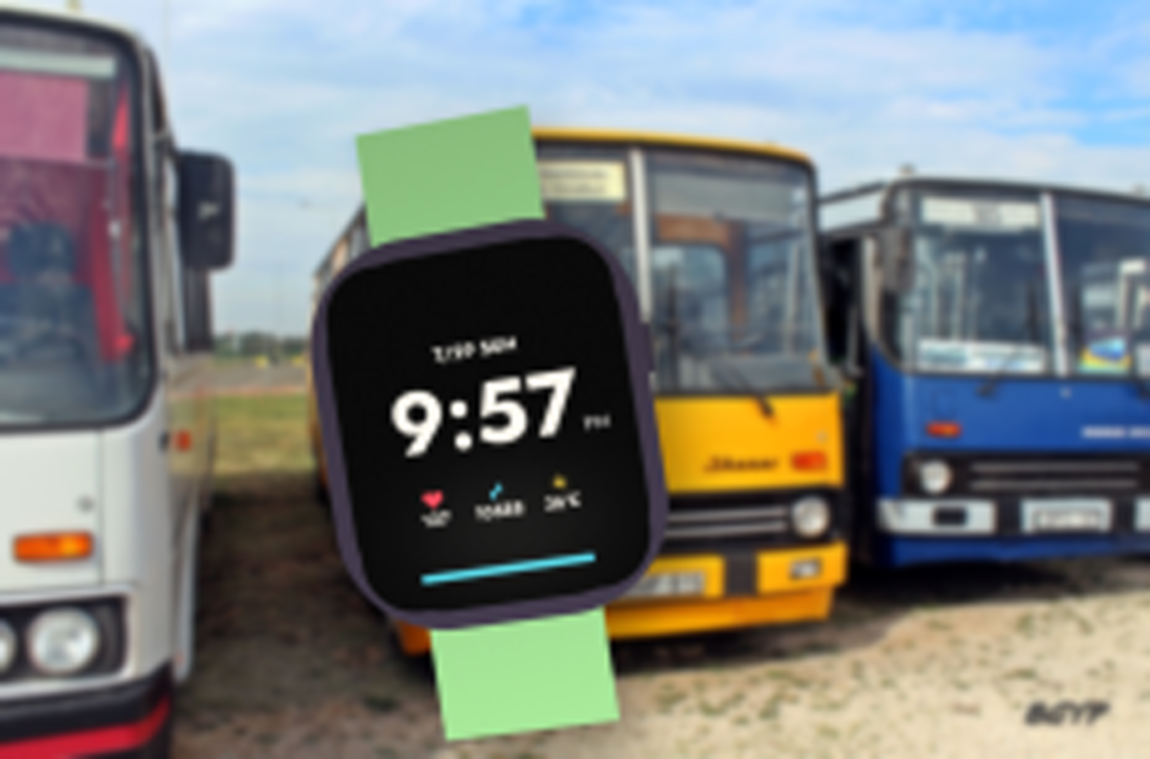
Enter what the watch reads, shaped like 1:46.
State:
9:57
